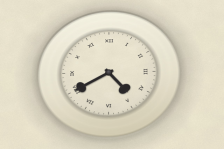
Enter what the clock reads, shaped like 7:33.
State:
4:40
